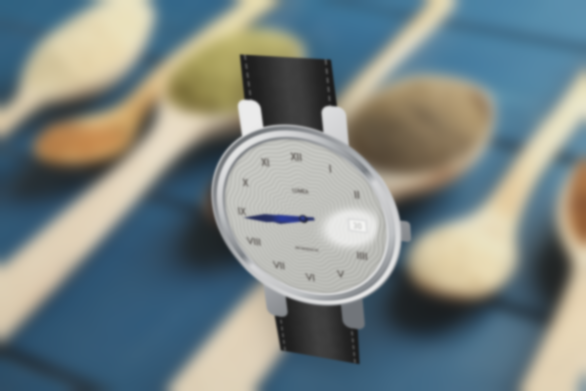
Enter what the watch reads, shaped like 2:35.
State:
8:44
